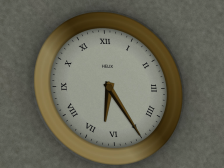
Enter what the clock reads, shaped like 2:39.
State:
6:25
